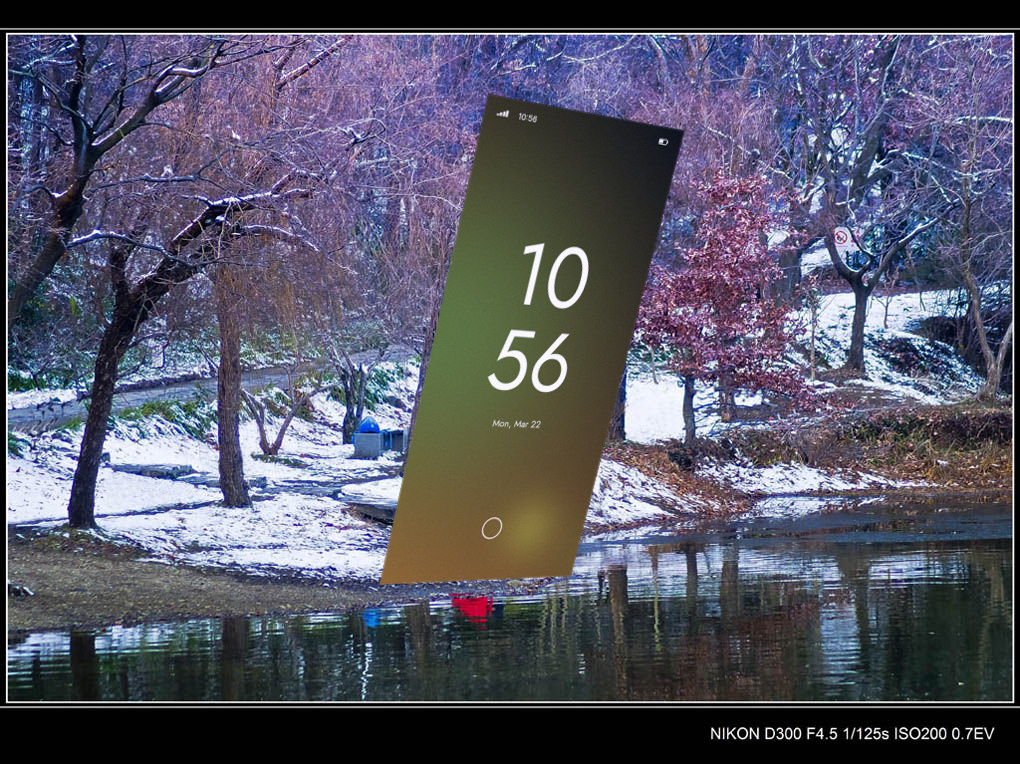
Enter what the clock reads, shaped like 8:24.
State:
10:56
